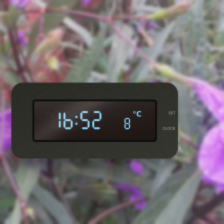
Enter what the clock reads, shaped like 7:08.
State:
16:52
